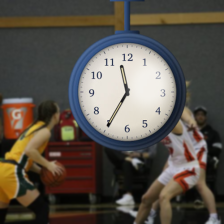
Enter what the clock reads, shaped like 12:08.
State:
11:35
